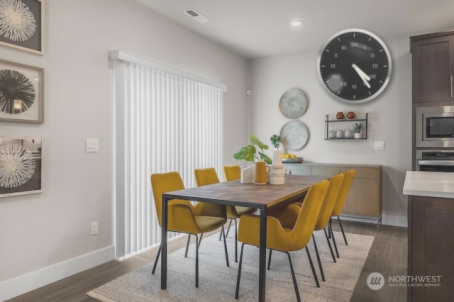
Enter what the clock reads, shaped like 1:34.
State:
4:24
